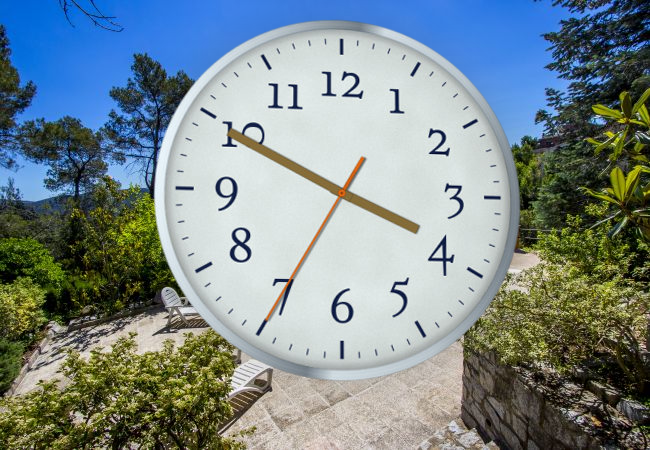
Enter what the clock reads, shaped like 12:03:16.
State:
3:49:35
